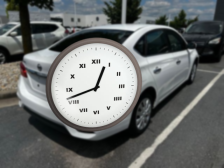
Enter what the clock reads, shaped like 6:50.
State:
12:42
